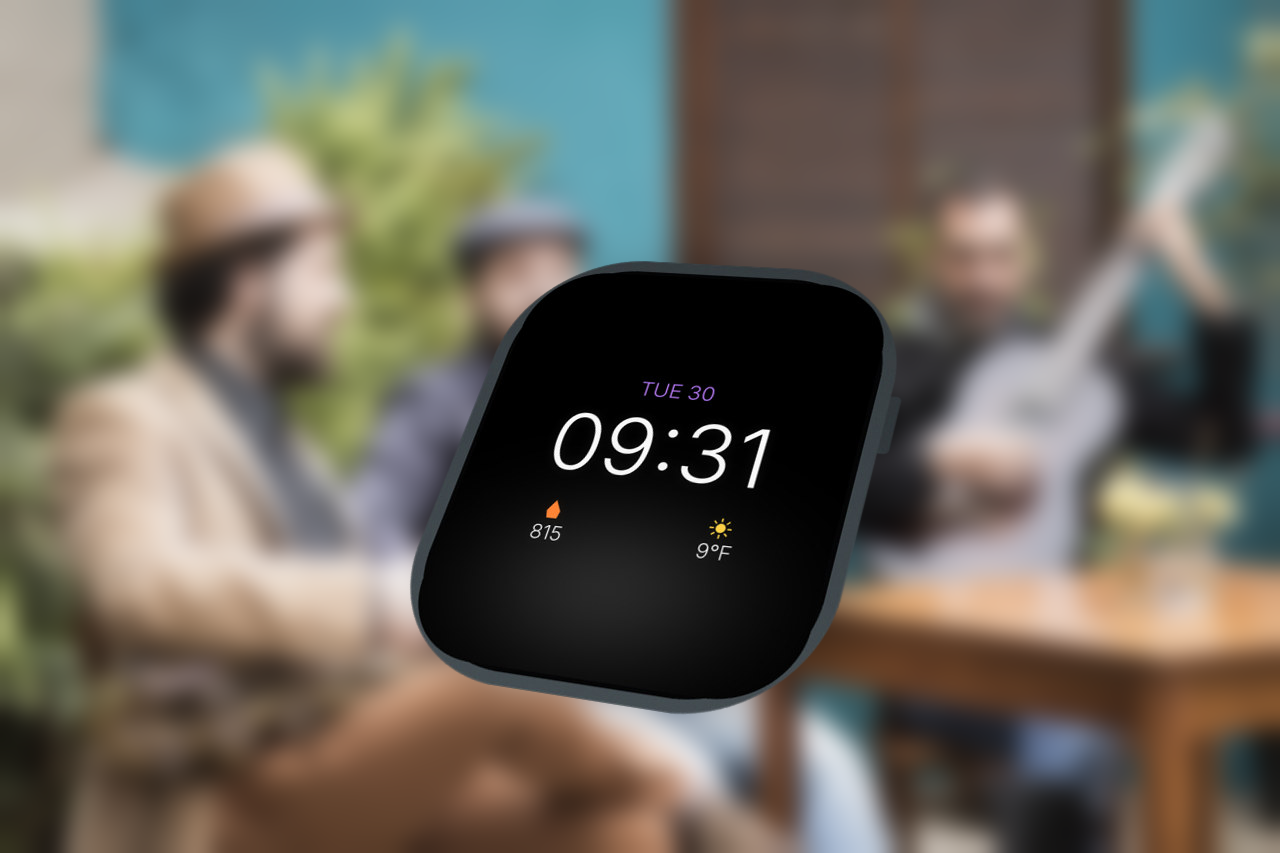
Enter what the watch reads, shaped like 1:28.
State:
9:31
